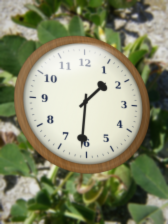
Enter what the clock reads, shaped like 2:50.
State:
1:31
